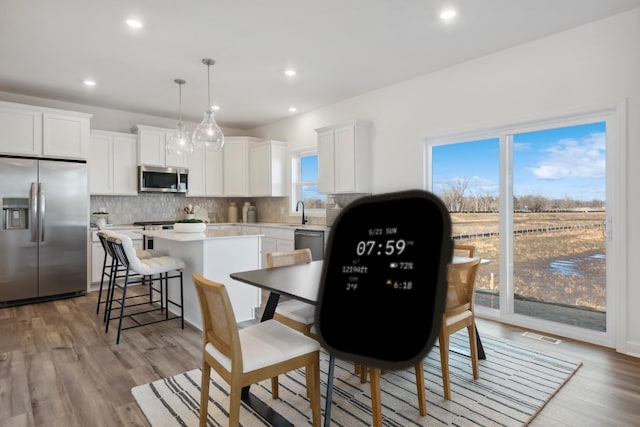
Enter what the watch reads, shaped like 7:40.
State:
7:59
